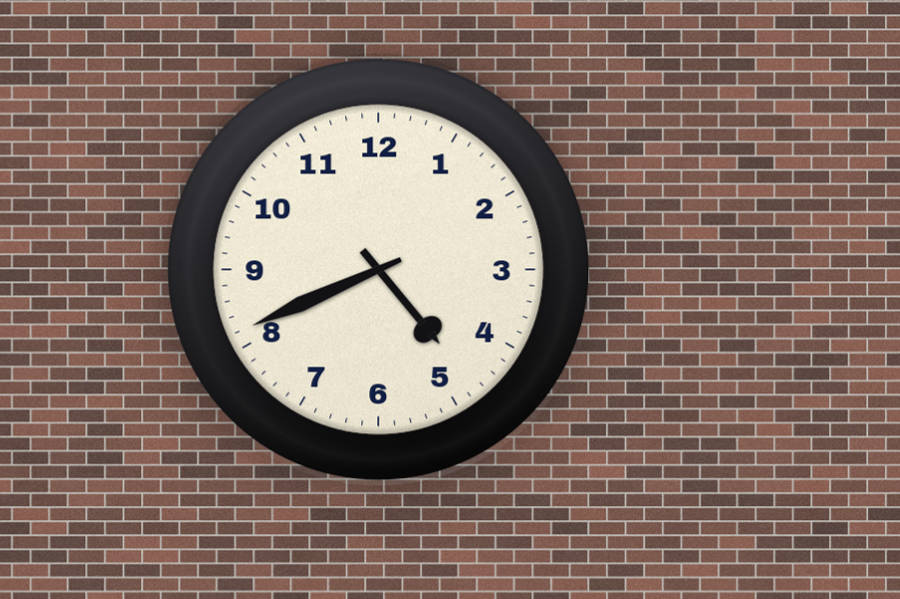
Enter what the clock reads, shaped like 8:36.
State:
4:41
